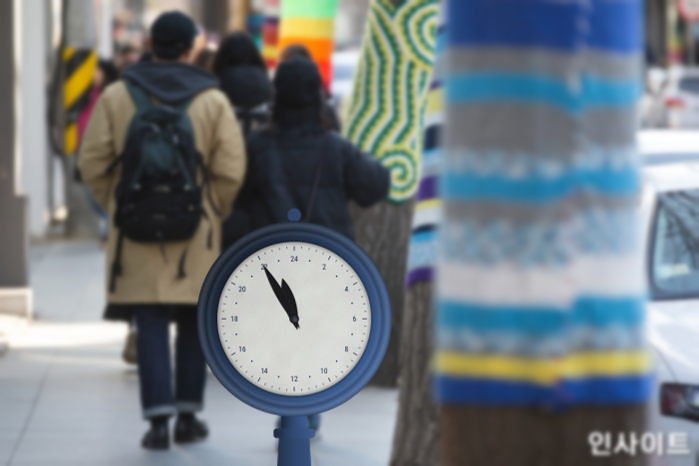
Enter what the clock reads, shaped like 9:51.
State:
22:55
